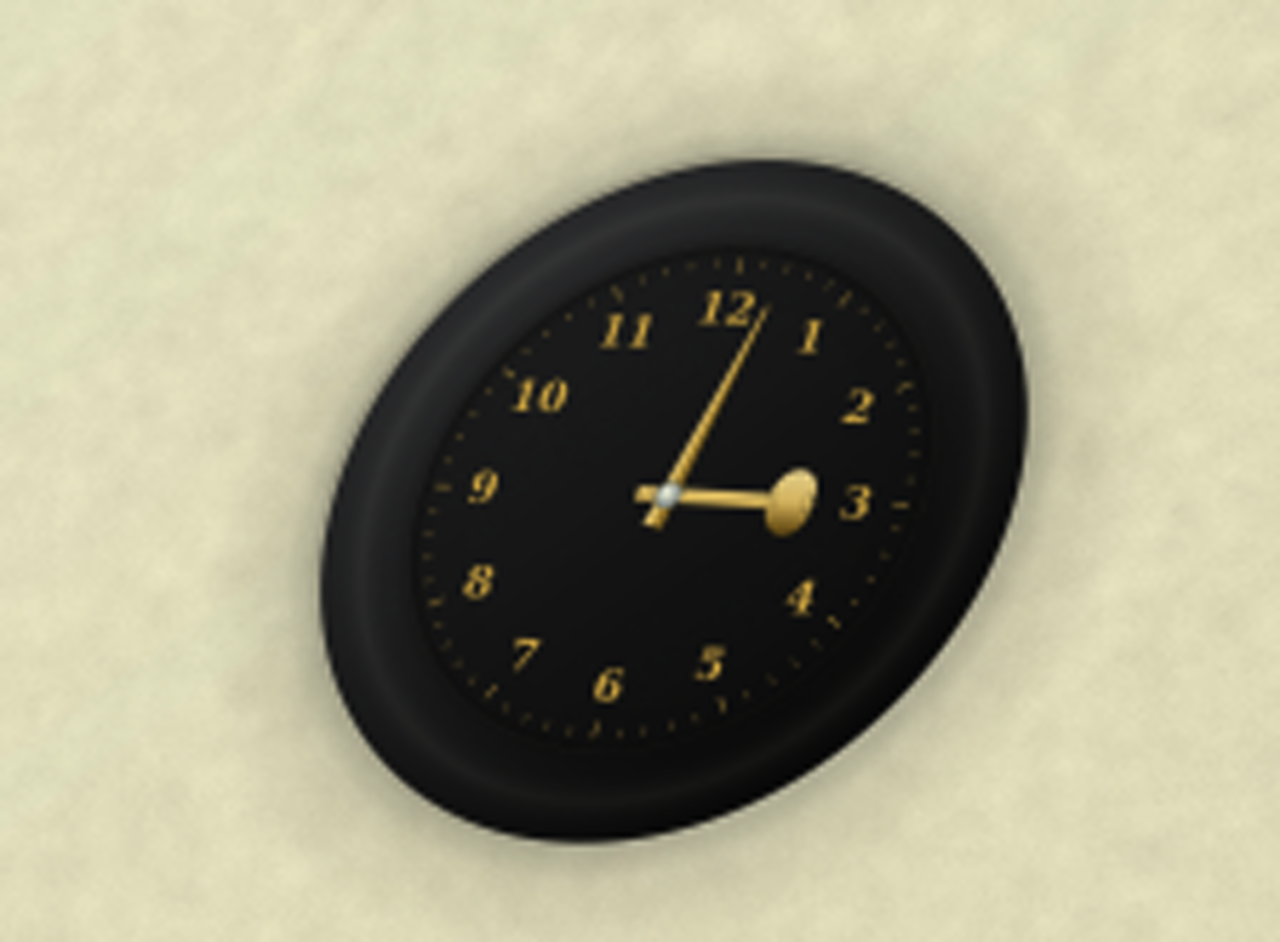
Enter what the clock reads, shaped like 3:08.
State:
3:02
